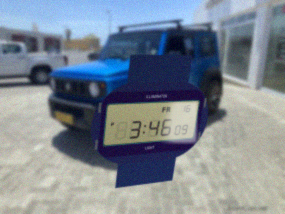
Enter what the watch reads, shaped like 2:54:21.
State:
3:46:09
